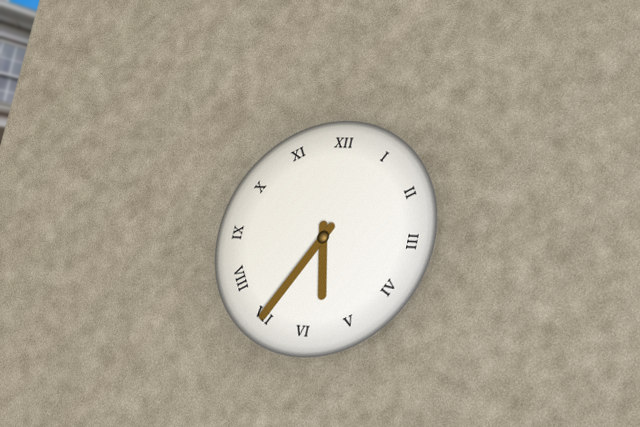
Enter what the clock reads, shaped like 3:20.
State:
5:35
